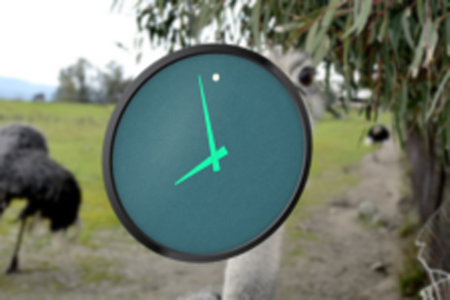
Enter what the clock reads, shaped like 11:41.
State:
7:58
